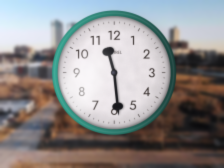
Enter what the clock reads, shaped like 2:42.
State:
11:29
